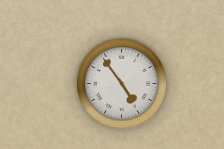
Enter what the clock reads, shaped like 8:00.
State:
4:54
